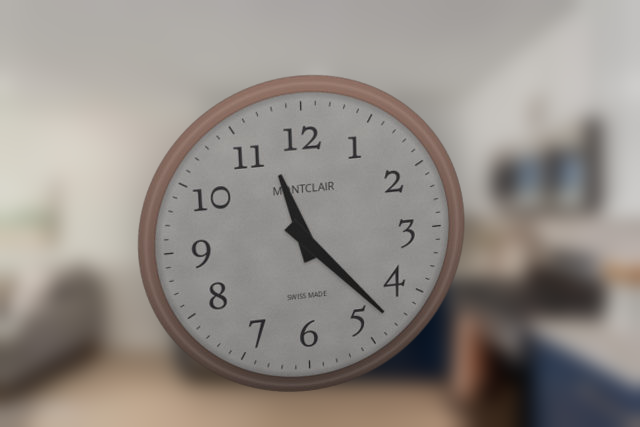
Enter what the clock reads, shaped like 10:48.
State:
11:23
